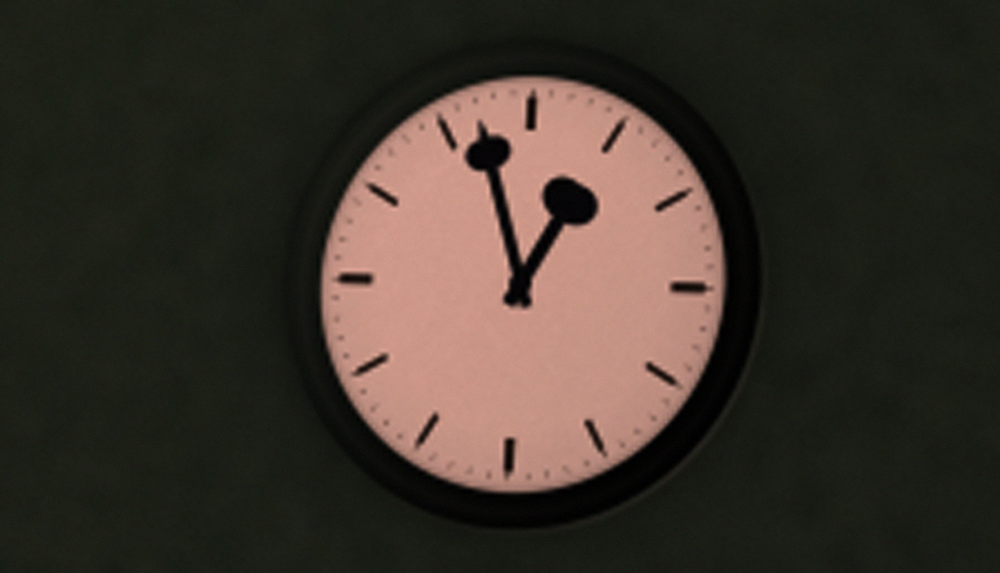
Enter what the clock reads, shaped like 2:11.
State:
12:57
